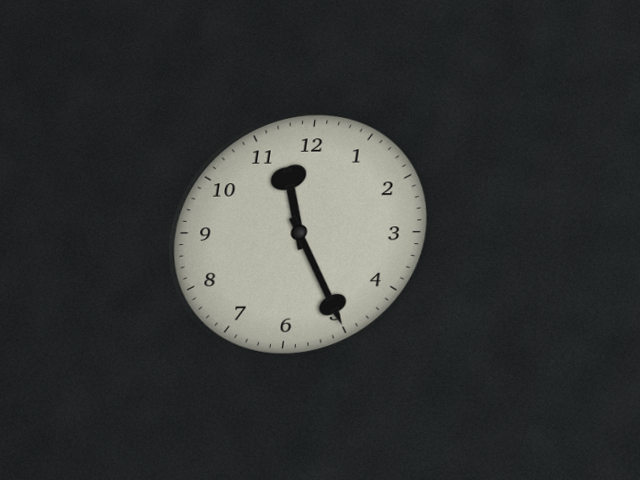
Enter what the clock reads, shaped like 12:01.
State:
11:25
